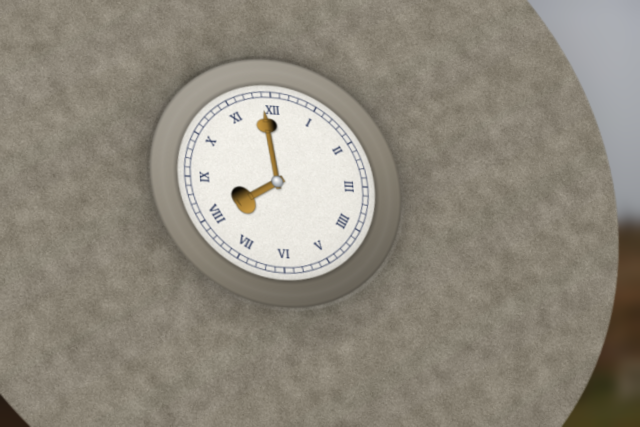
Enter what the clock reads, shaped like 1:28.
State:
7:59
